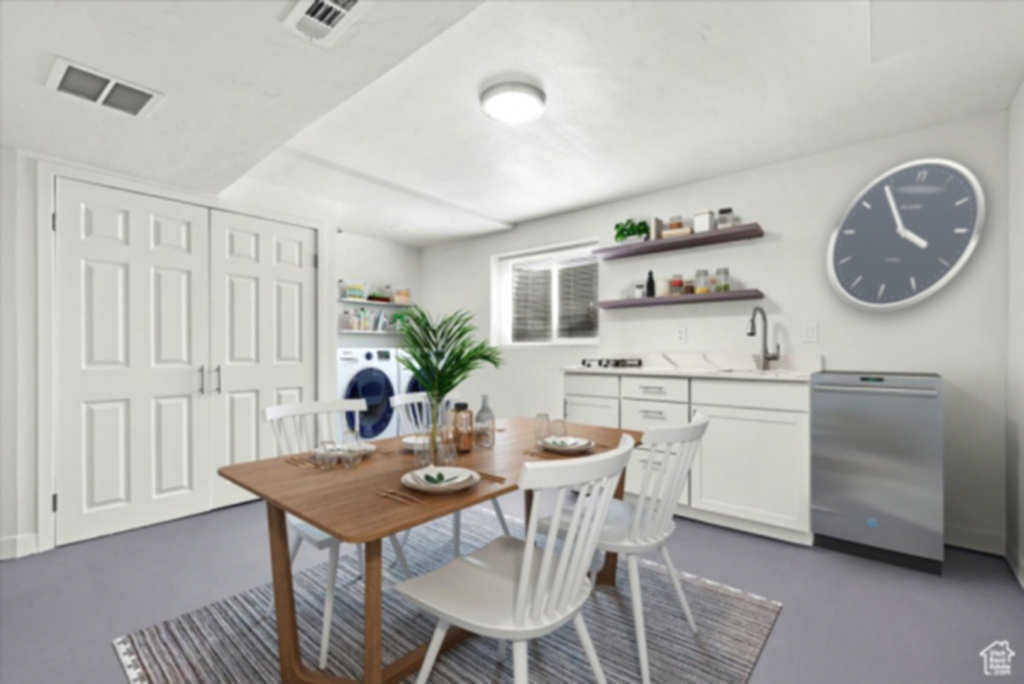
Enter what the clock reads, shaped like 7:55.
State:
3:54
